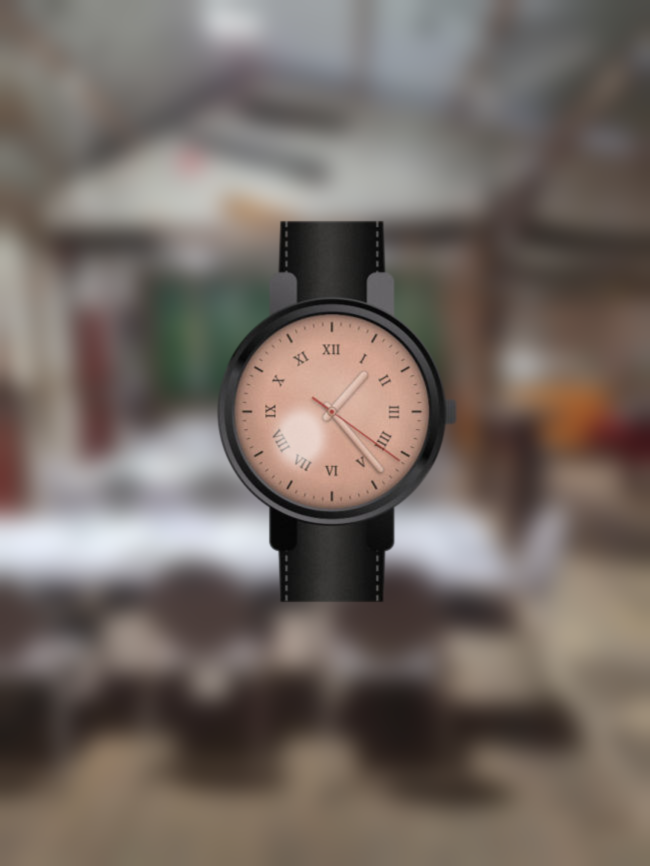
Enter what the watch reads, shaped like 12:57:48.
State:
1:23:21
